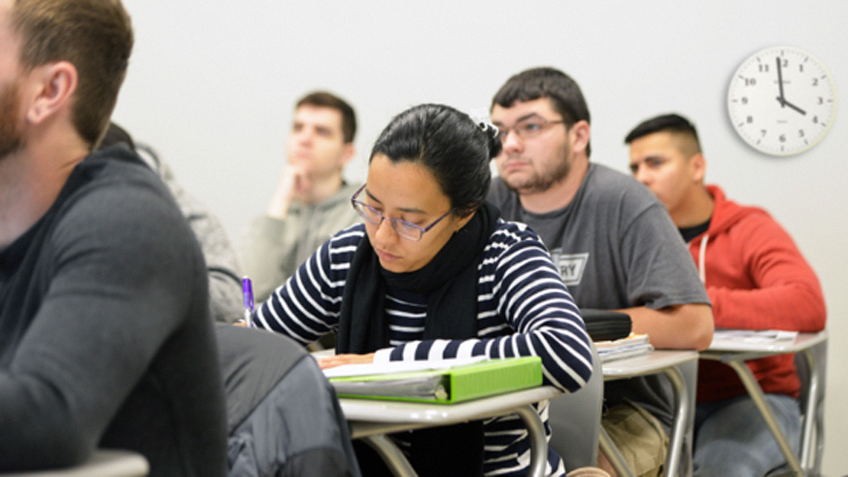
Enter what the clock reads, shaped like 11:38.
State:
3:59
